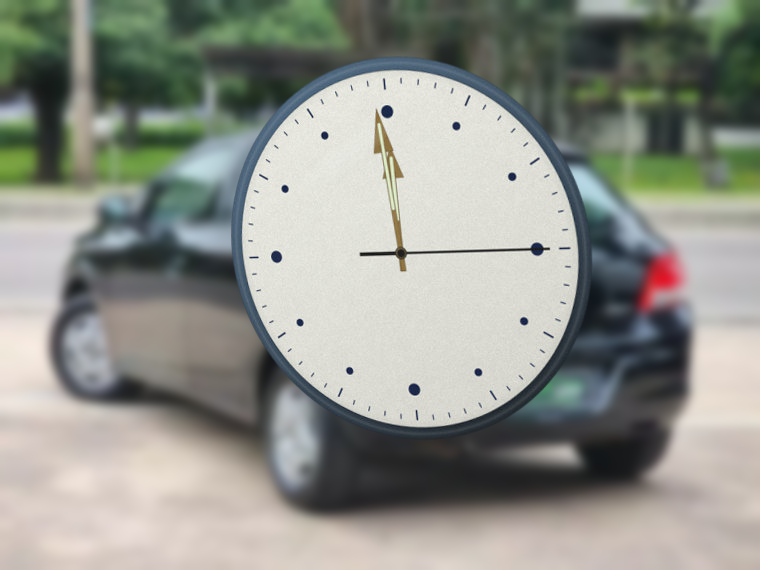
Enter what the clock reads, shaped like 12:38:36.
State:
11:59:15
